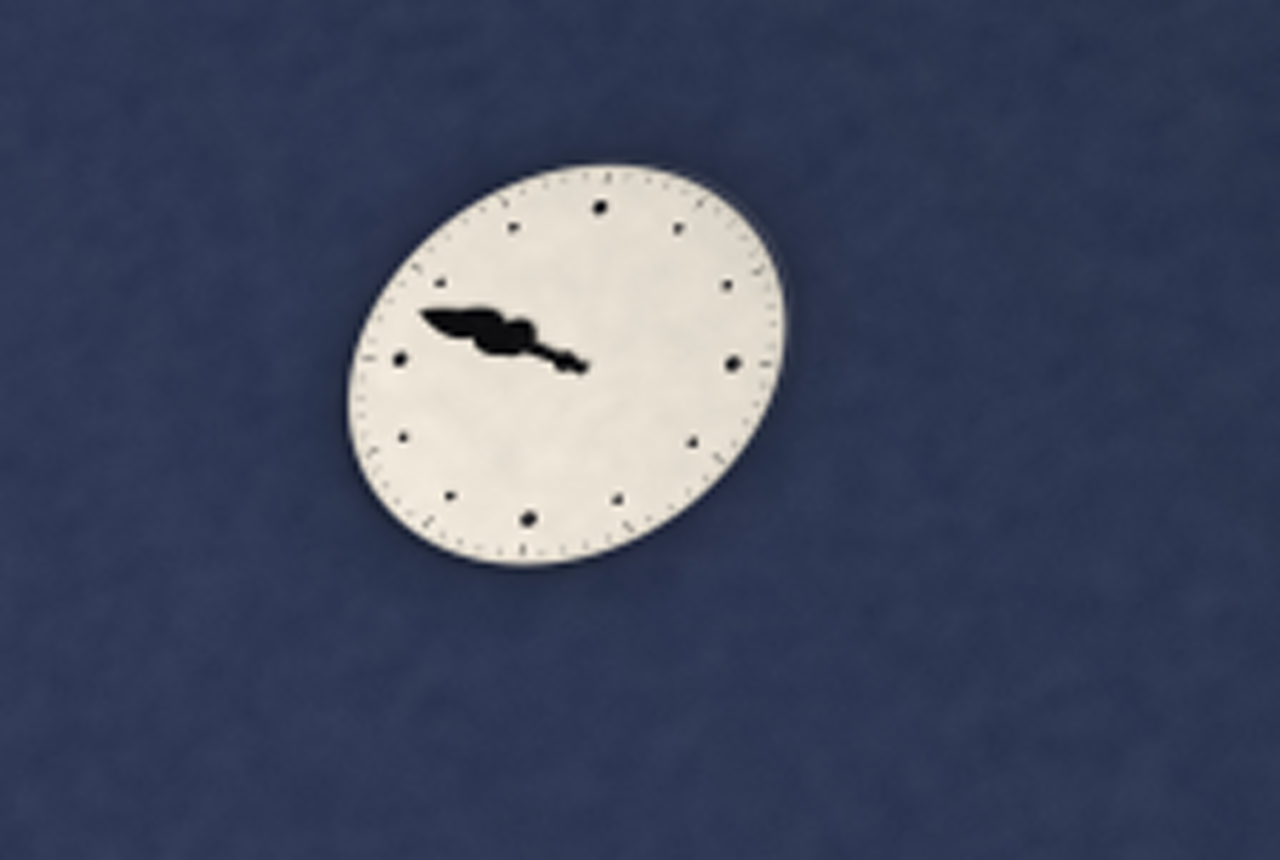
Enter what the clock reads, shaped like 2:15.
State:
9:48
